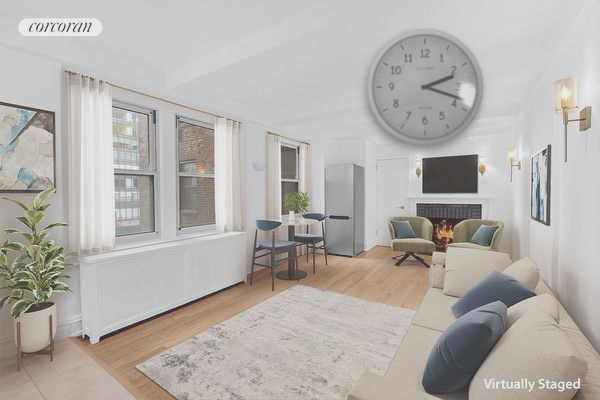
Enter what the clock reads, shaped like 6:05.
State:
2:18
